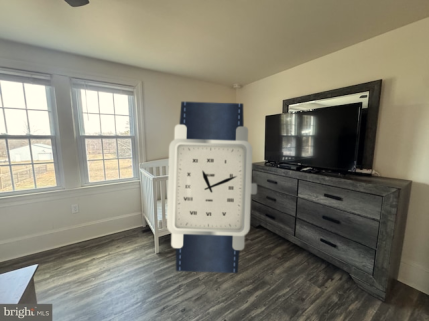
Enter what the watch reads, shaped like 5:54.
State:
11:11
